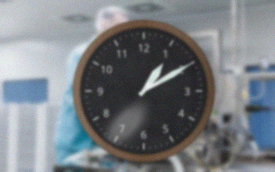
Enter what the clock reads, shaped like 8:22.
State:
1:10
